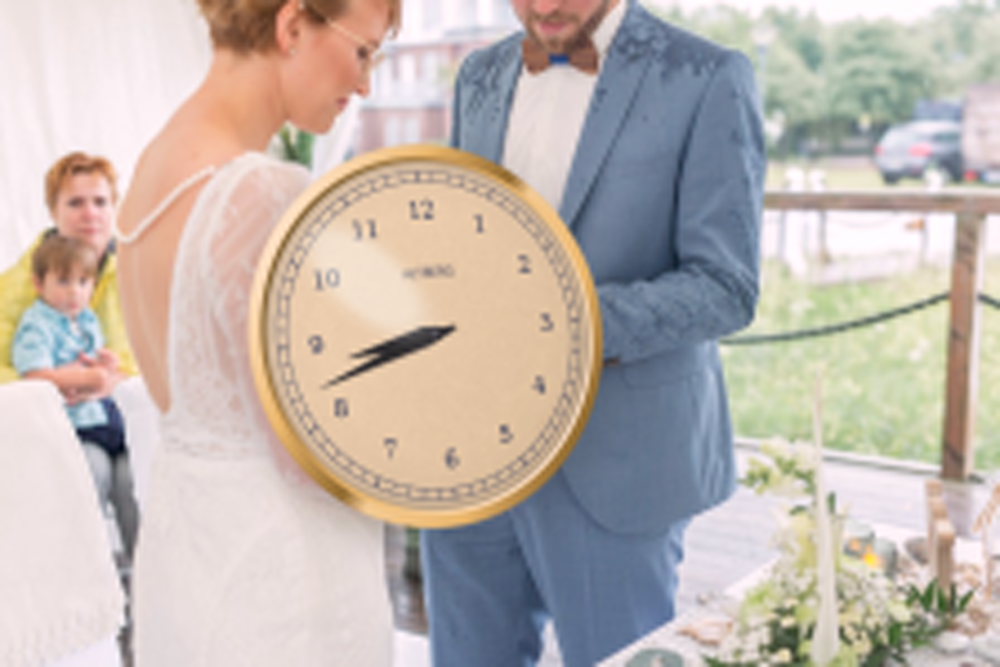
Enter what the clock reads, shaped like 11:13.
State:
8:42
